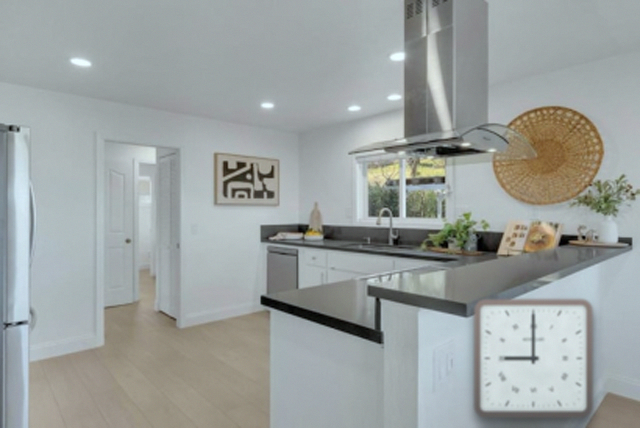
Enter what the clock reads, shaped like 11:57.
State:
9:00
